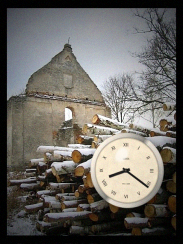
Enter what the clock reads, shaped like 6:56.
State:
8:21
